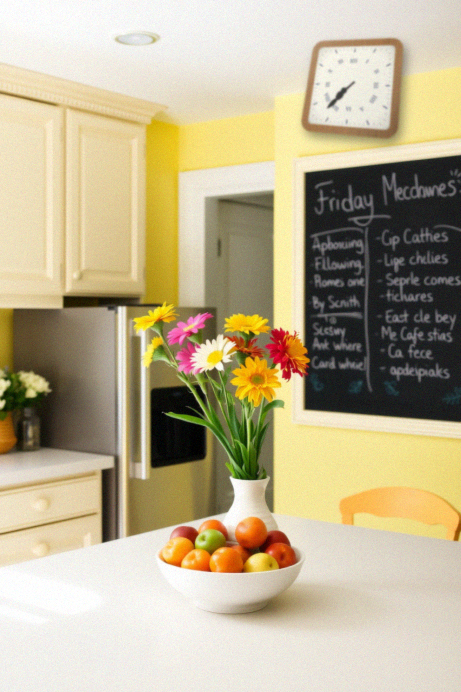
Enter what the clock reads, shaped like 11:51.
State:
7:37
